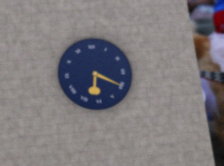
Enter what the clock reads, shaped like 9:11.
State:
6:20
